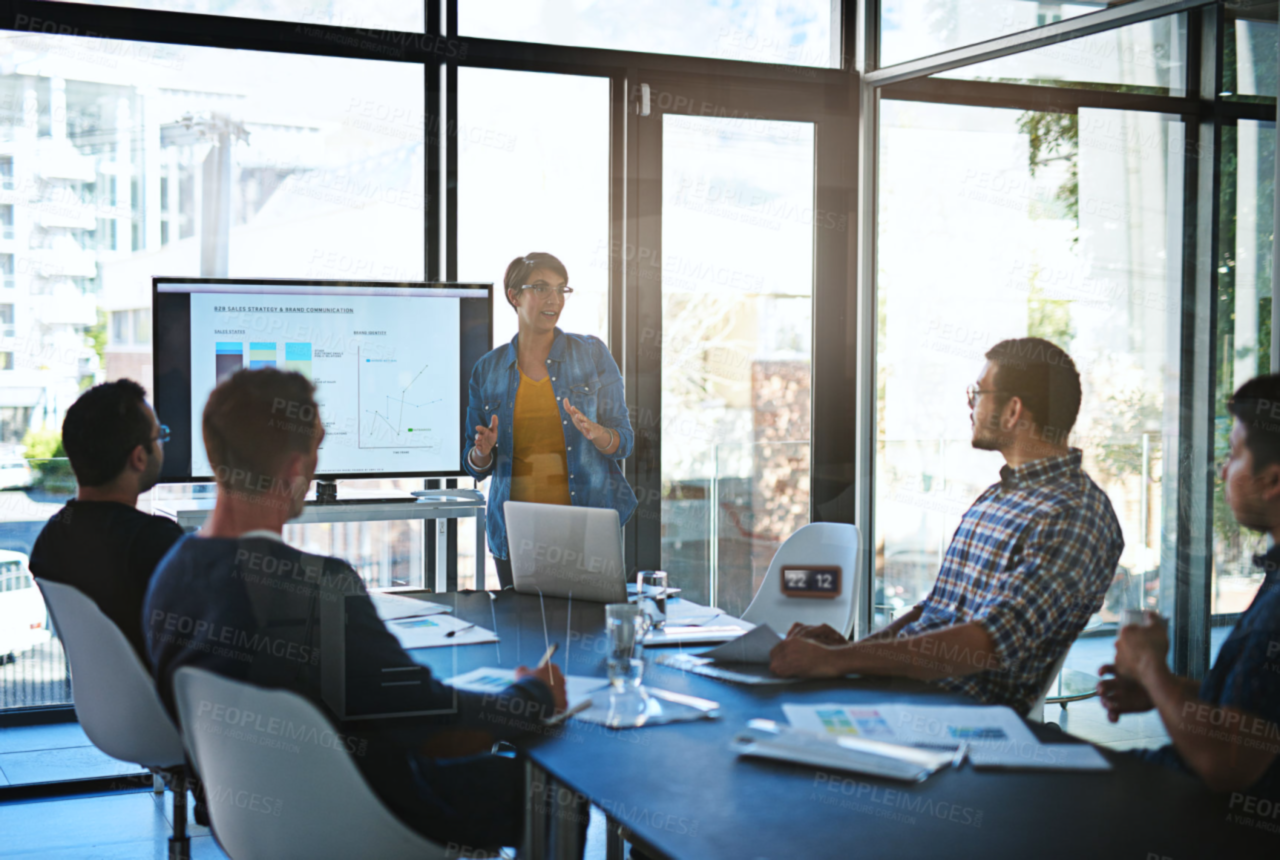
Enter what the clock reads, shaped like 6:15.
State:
22:12
